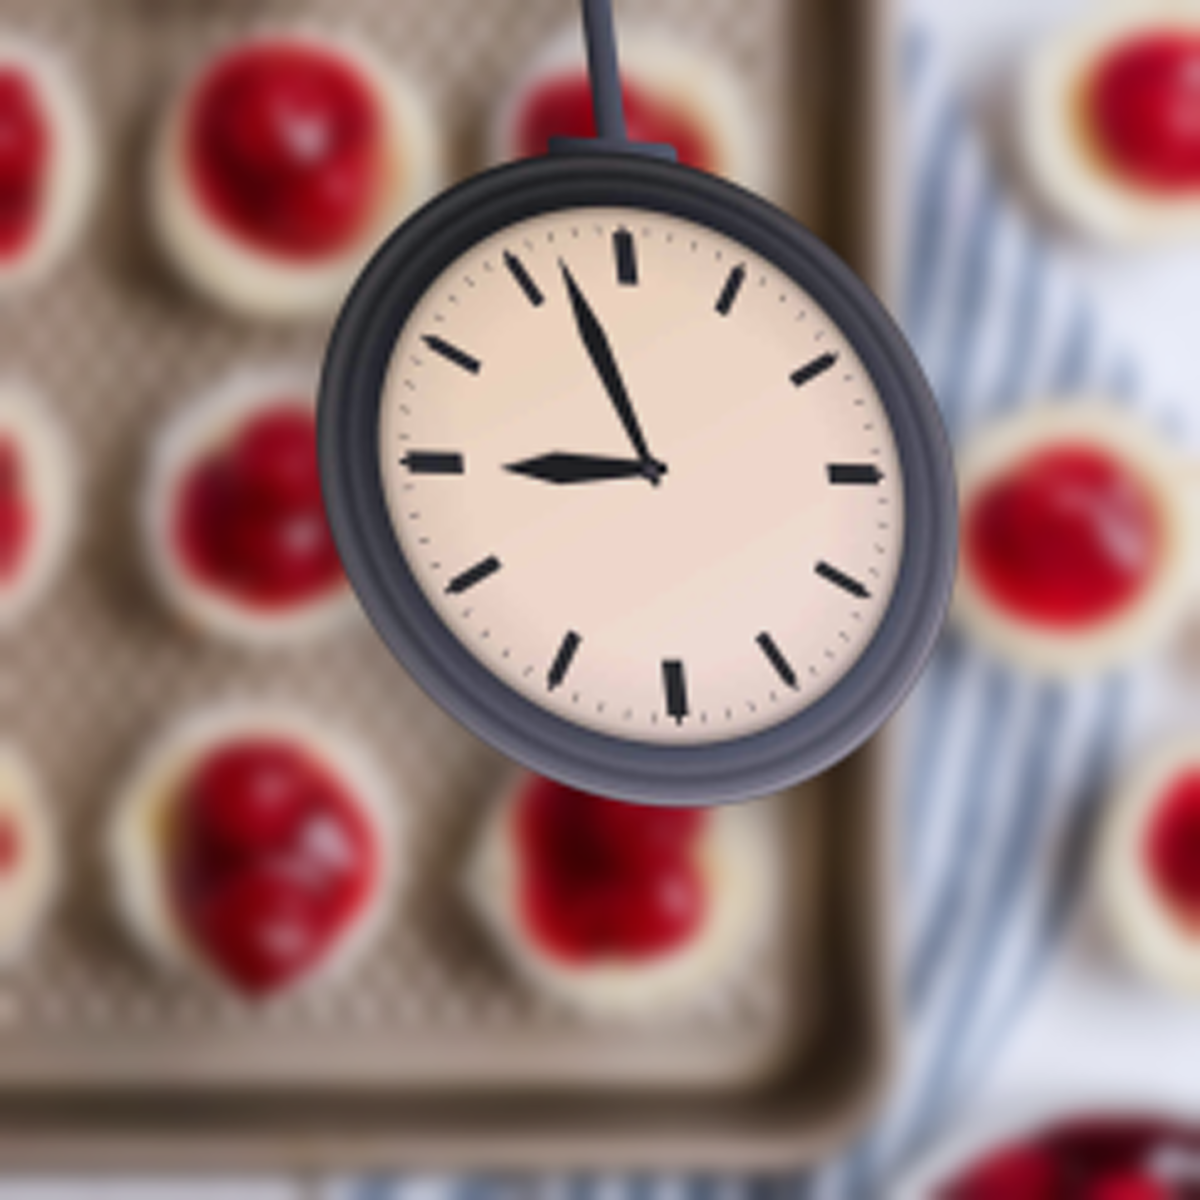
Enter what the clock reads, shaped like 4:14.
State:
8:57
